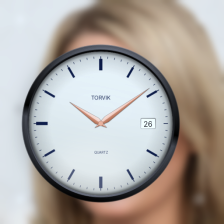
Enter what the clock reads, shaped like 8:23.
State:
10:09
